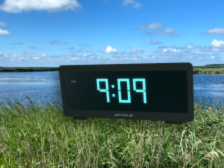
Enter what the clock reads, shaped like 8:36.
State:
9:09
